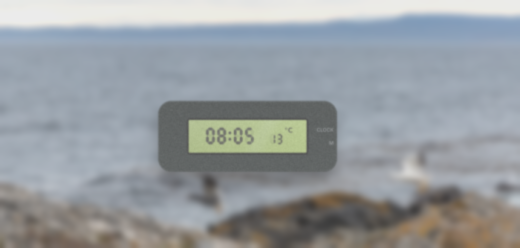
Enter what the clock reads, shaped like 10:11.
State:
8:05
